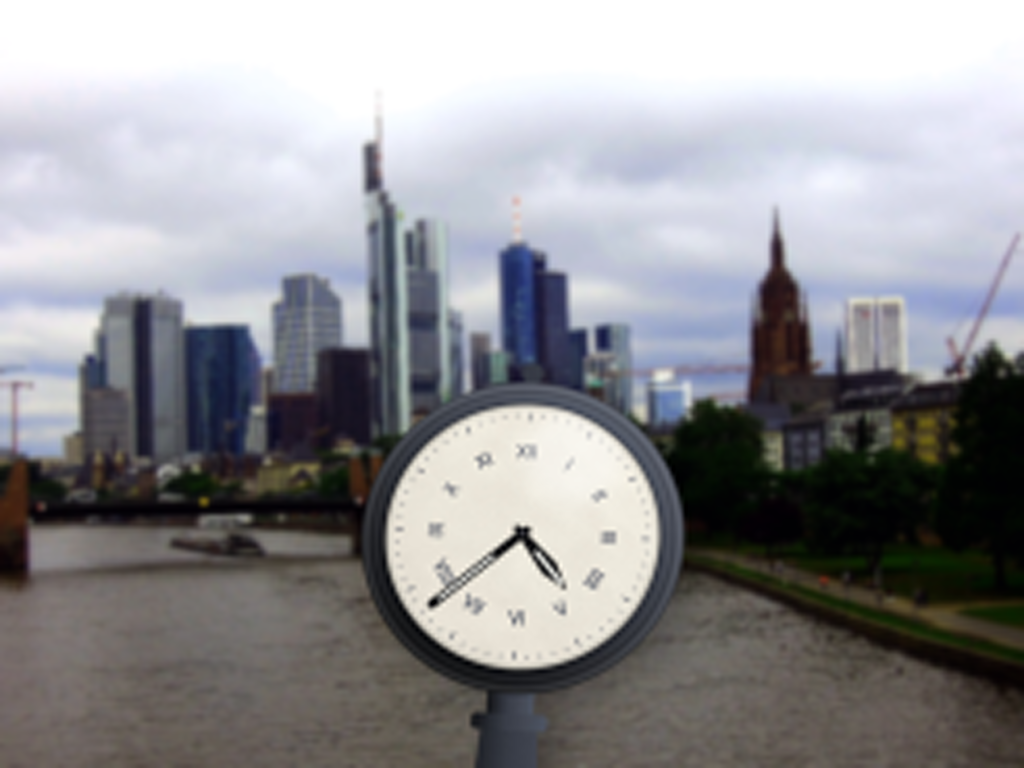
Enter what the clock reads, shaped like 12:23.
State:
4:38
